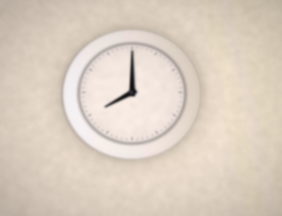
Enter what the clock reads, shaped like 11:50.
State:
8:00
